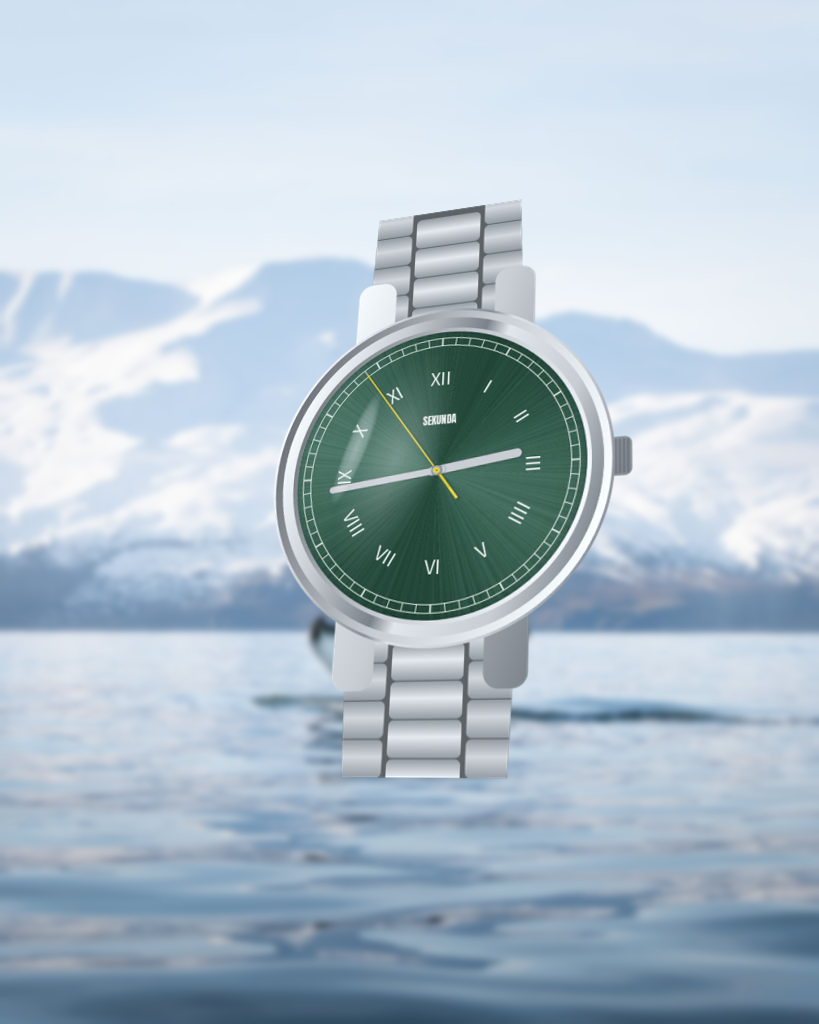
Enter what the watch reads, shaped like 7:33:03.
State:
2:43:54
